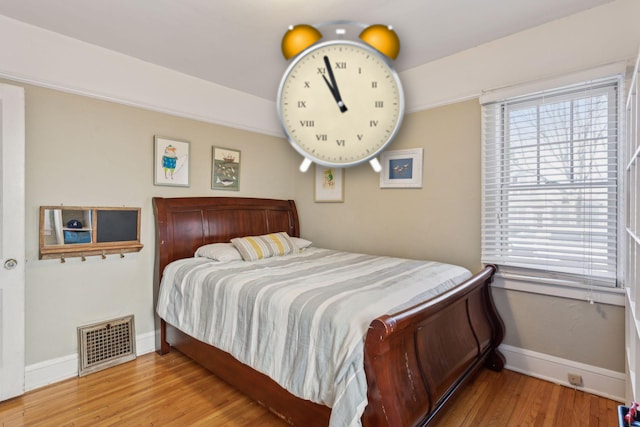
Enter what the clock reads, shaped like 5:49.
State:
10:57
